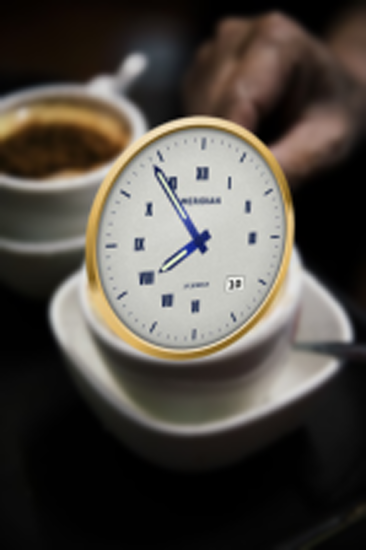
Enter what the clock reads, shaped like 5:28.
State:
7:54
